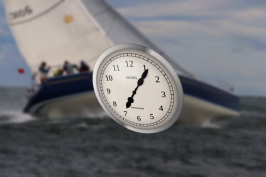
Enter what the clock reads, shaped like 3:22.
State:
7:06
